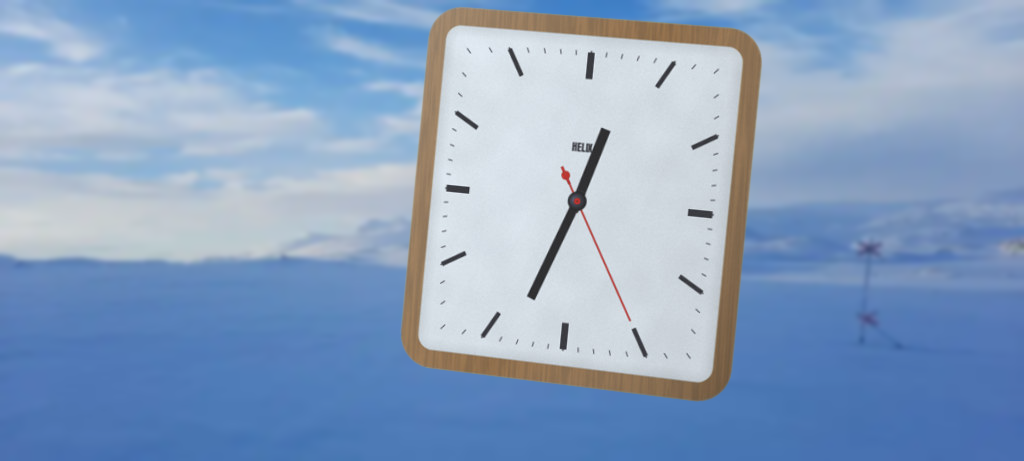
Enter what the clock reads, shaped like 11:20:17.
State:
12:33:25
